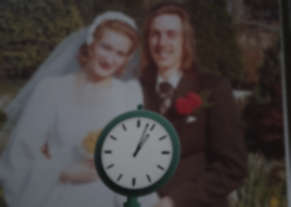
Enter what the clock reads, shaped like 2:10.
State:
1:03
